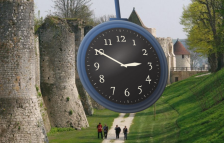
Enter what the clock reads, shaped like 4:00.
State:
2:50
